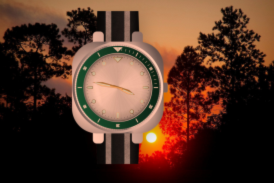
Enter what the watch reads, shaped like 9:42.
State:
3:47
